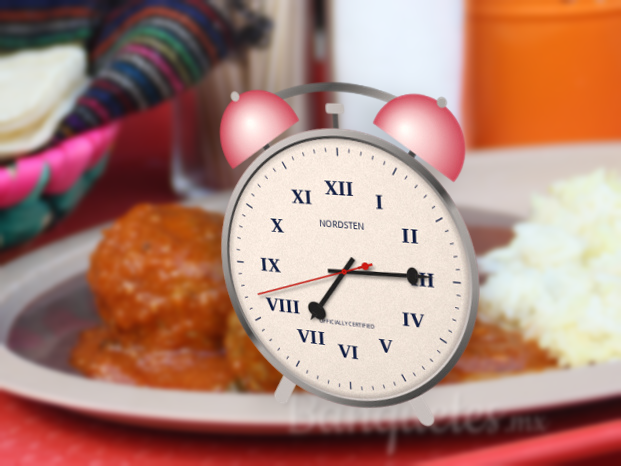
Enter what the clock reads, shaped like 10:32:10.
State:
7:14:42
